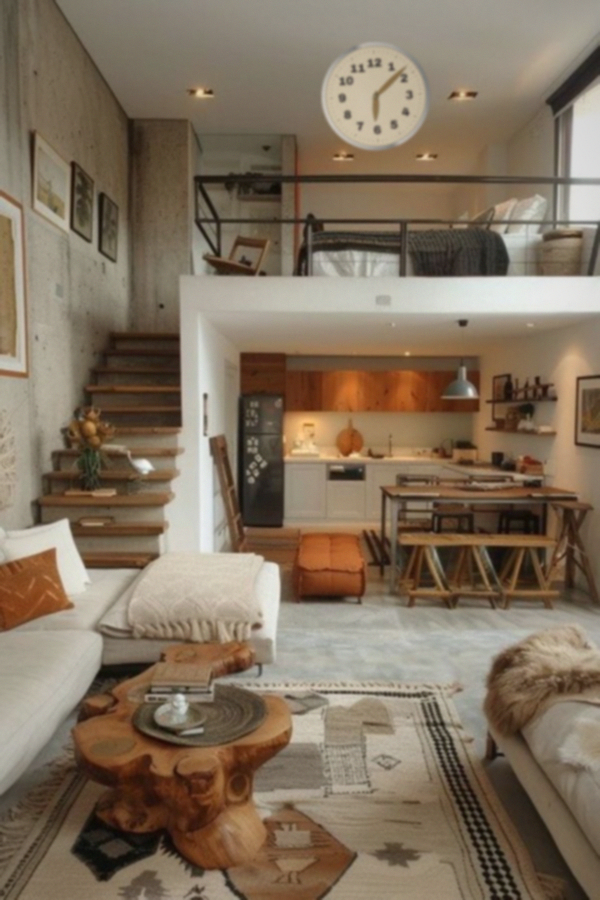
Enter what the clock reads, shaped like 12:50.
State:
6:08
